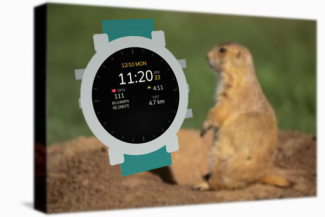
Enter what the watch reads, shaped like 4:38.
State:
11:20
